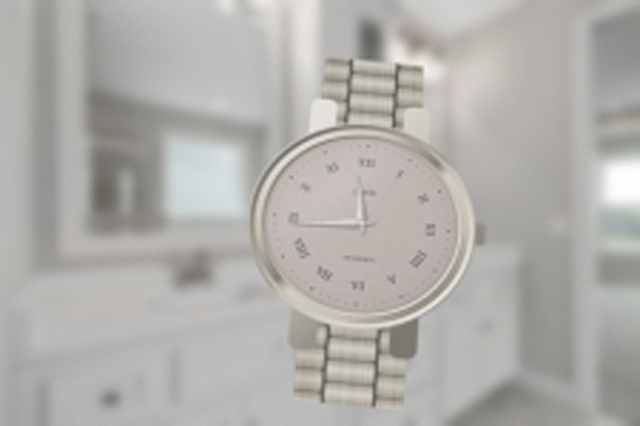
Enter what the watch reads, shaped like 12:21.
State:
11:44
